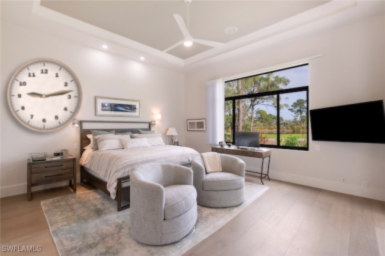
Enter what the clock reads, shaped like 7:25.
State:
9:13
